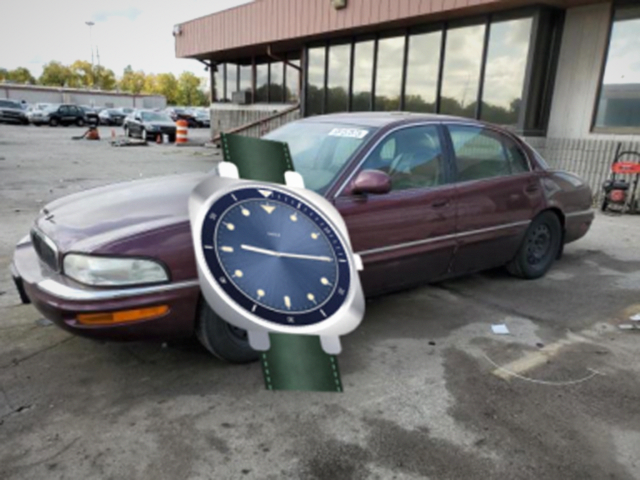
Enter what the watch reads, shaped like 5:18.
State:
9:15
